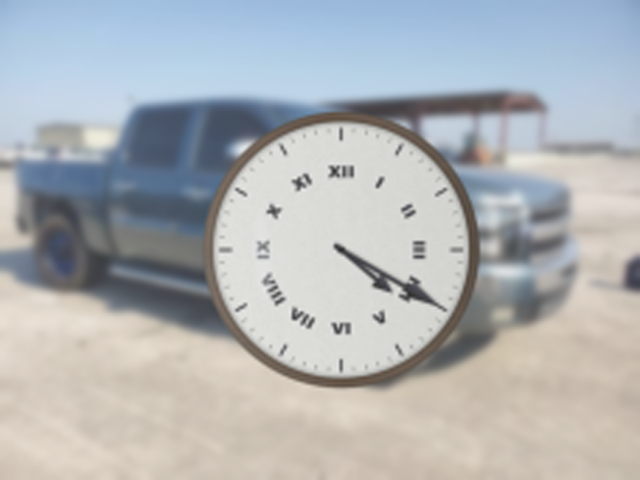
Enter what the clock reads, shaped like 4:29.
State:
4:20
